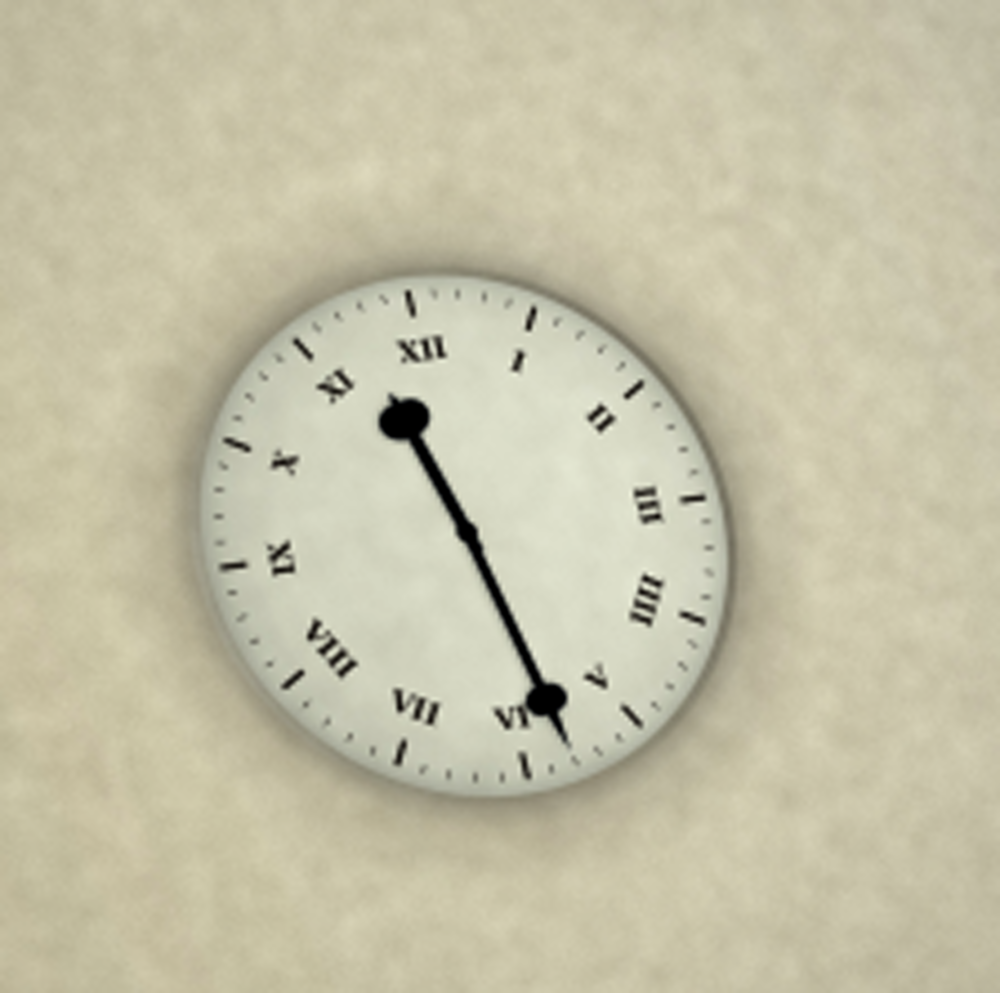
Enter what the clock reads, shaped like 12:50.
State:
11:28
